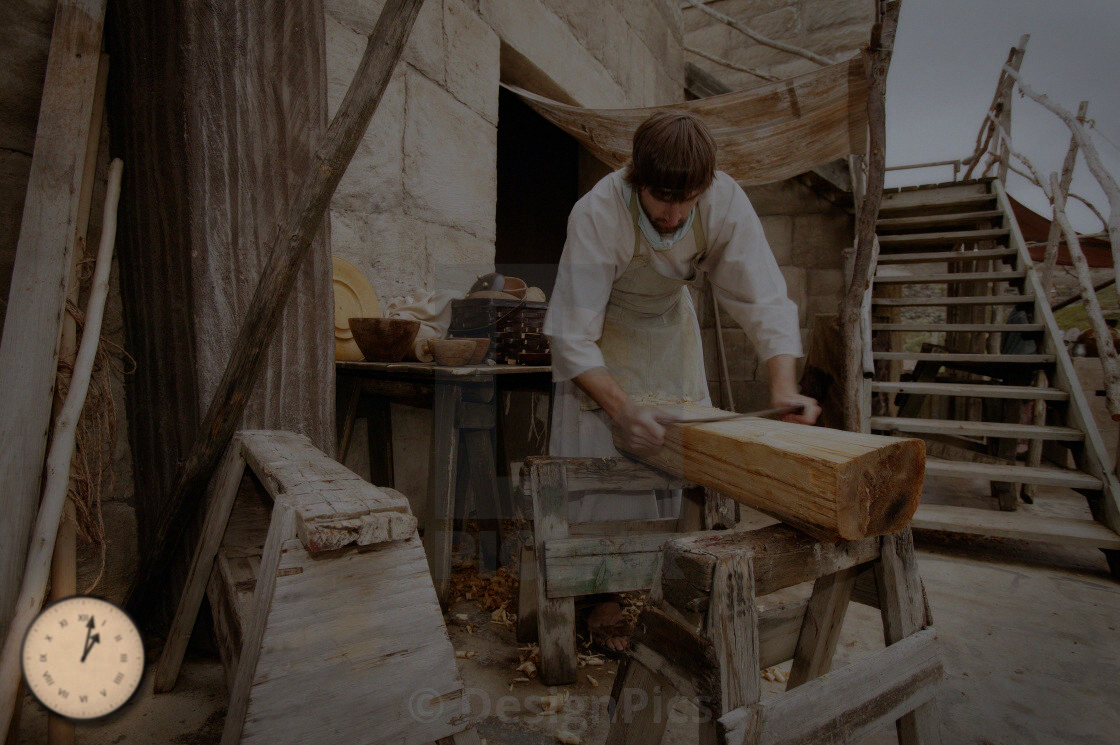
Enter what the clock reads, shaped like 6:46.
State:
1:02
